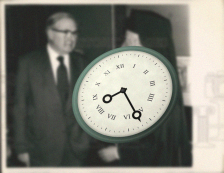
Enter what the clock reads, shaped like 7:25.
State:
8:27
